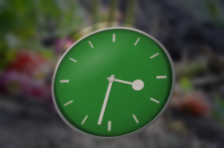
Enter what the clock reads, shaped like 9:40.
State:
3:32
